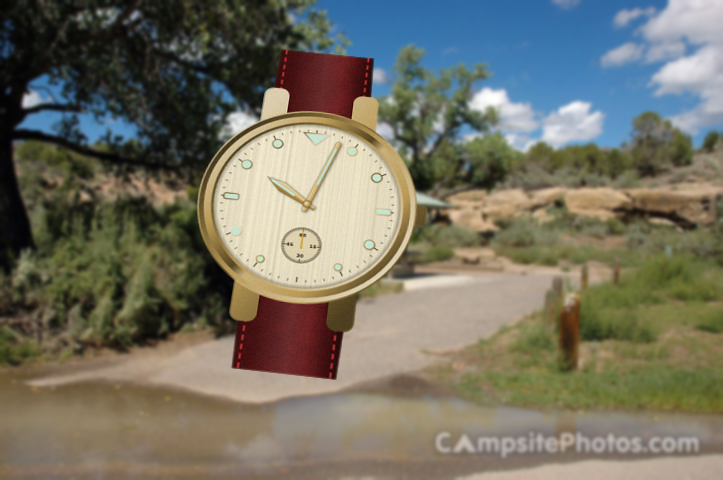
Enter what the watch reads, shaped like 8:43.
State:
10:03
